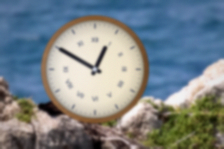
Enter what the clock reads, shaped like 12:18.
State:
12:50
